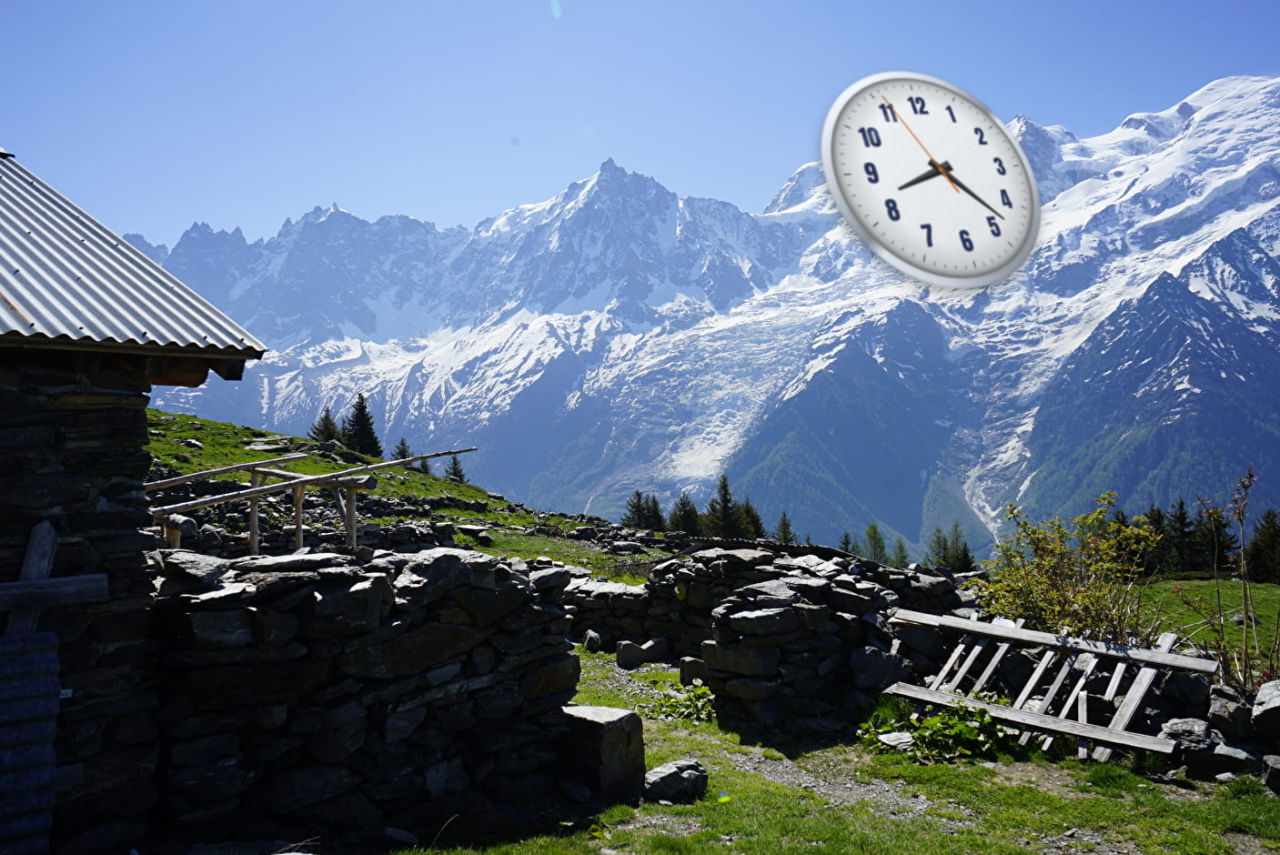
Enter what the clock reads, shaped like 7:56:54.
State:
8:22:56
